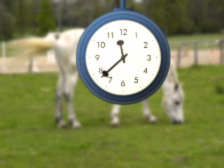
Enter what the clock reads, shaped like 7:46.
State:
11:38
